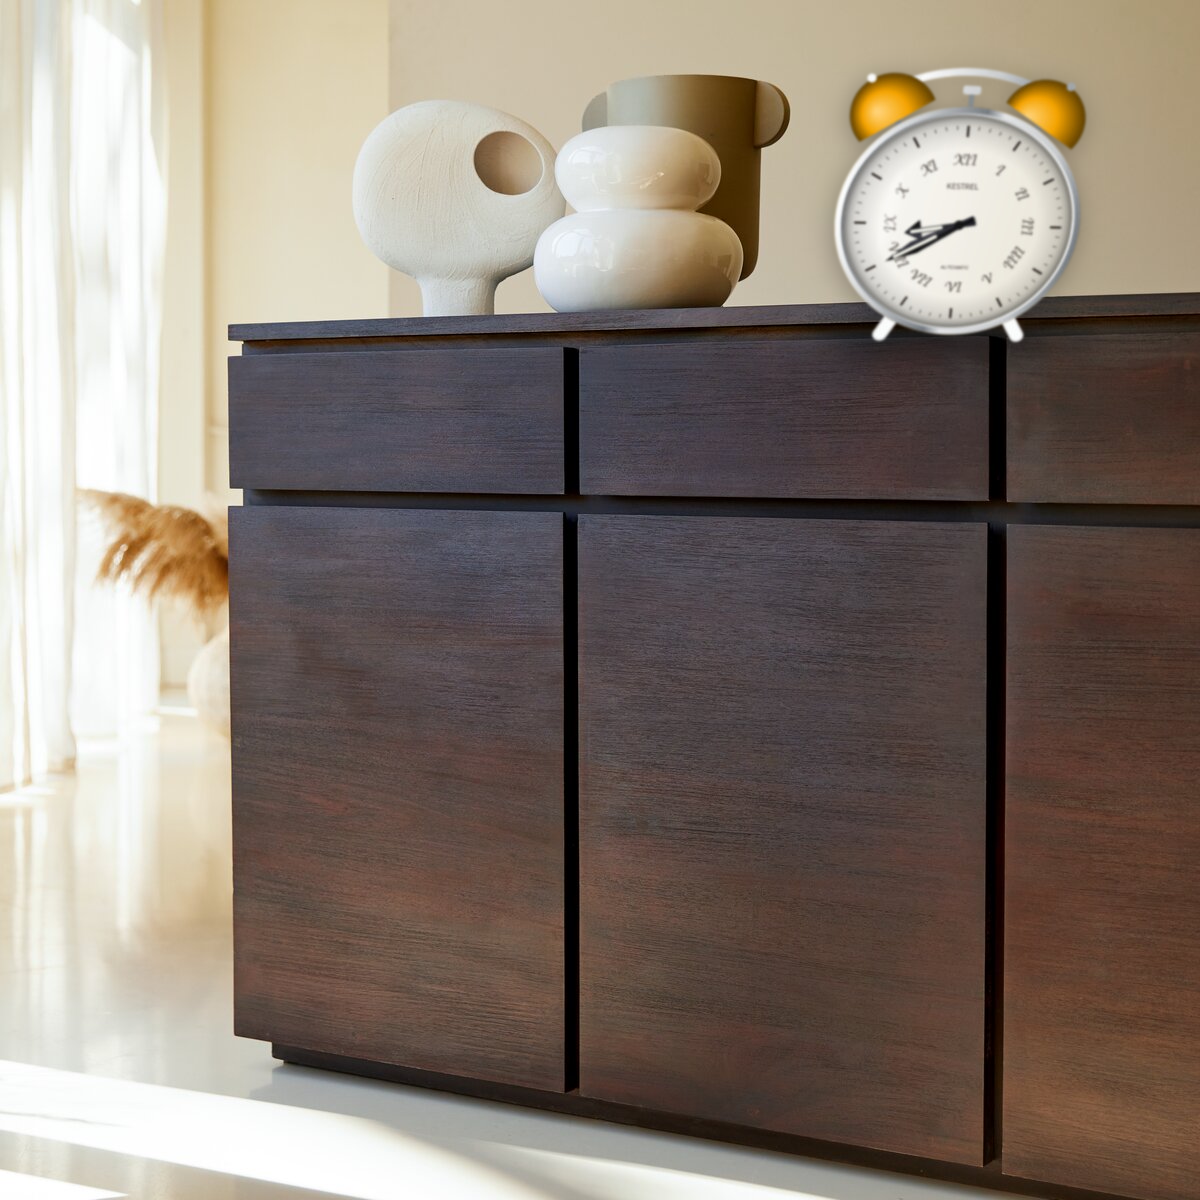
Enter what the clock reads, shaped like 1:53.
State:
8:40
